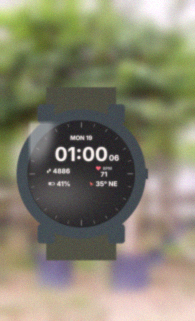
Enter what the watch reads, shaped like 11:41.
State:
1:00
